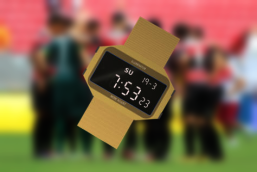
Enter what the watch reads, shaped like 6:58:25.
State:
7:53:23
